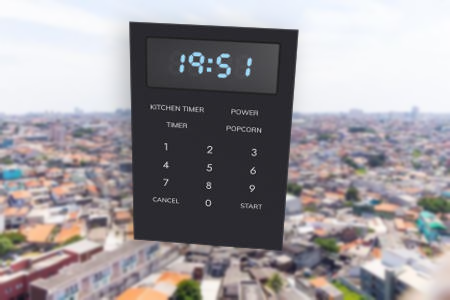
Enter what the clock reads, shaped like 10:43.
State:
19:51
